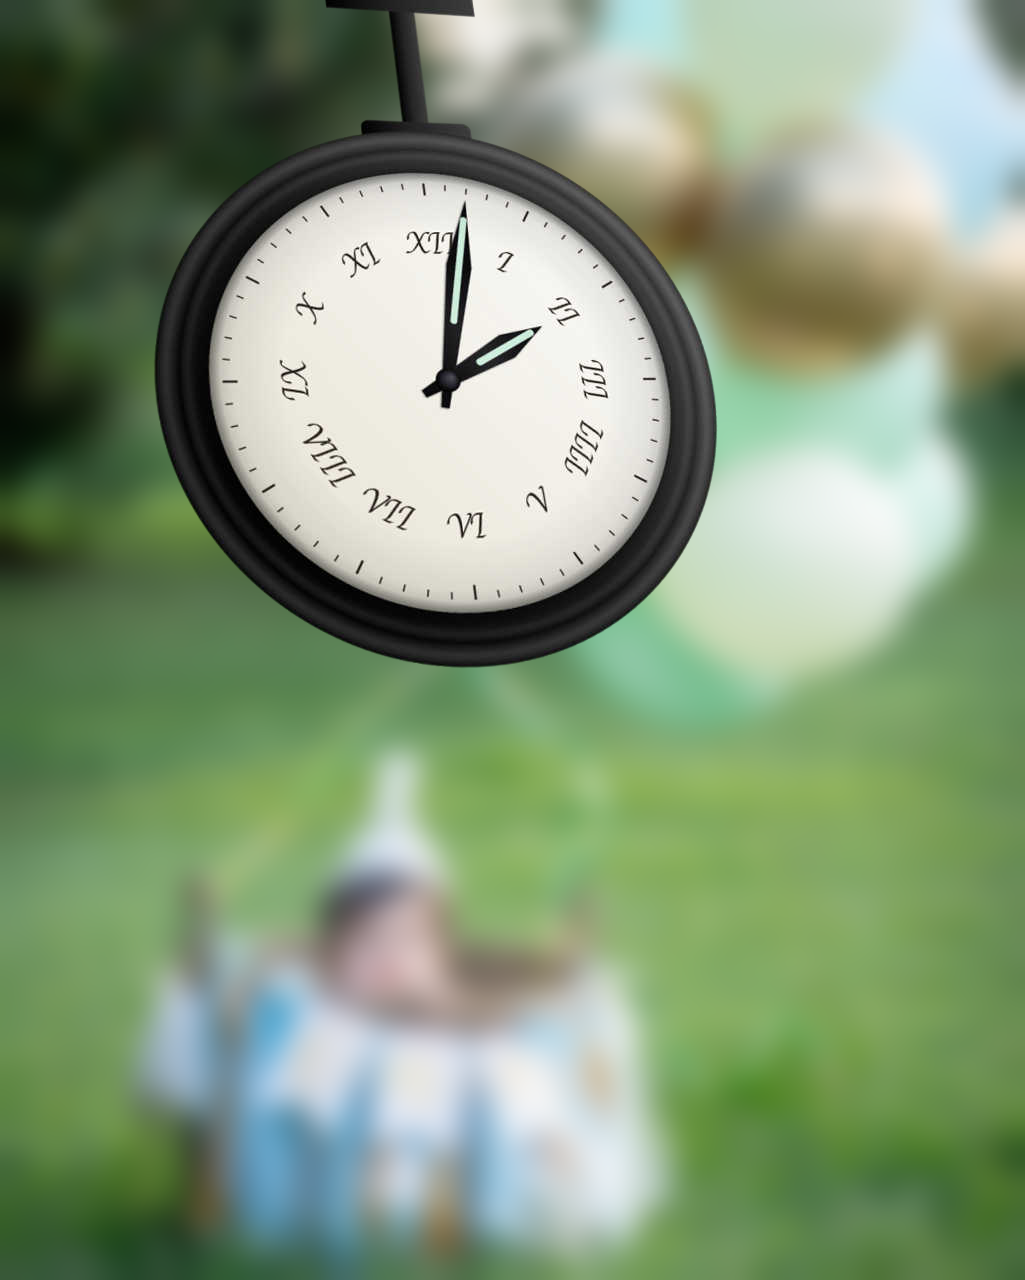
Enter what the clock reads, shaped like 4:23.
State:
2:02
